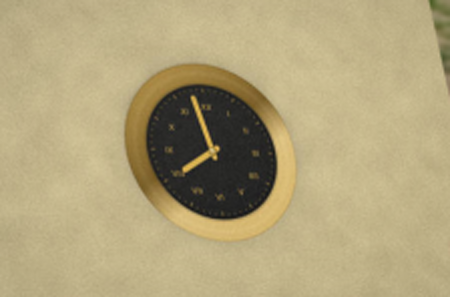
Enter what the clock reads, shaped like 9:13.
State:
7:58
